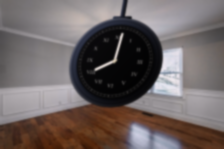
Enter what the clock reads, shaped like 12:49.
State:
8:01
